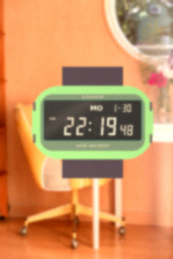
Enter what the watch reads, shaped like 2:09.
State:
22:19
